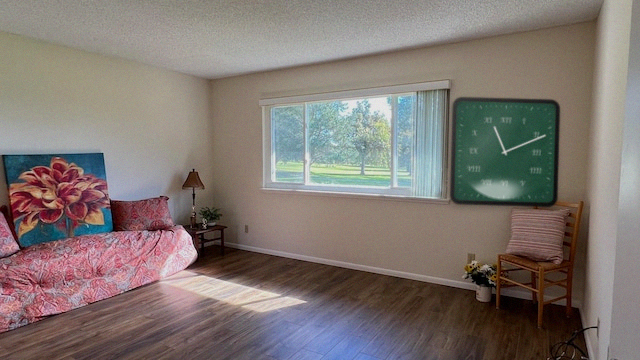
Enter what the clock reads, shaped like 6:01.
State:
11:11
